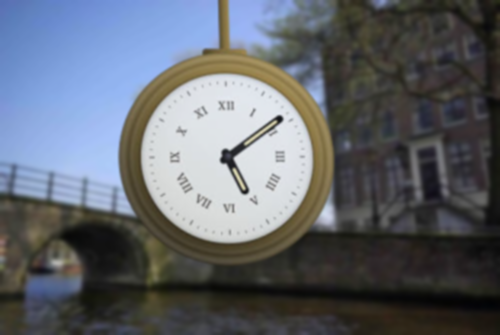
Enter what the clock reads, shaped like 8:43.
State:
5:09
